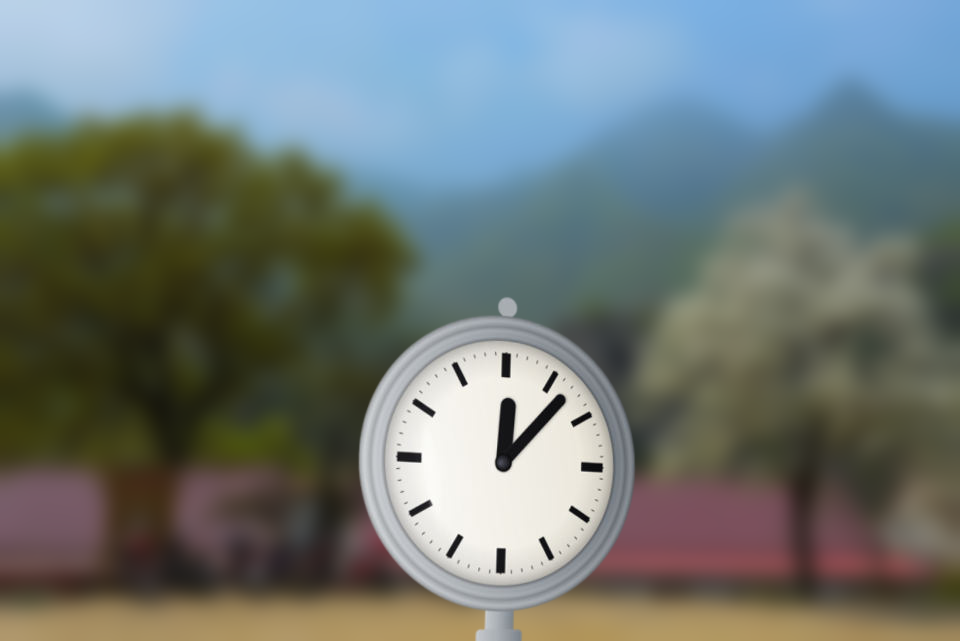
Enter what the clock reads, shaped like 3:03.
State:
12:07
